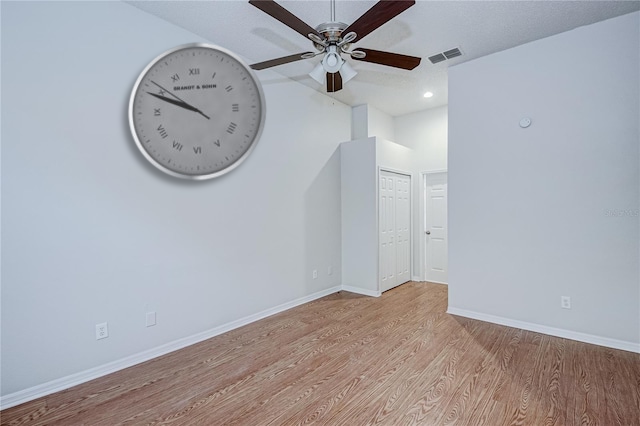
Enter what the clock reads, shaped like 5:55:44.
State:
9:48:51
